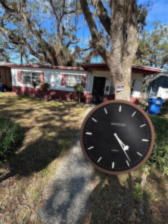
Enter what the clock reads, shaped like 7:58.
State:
4:24
